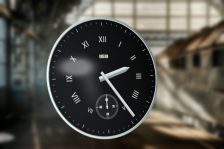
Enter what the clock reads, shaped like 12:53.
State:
2:24
